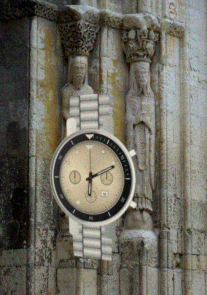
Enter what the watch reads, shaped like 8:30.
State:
6:11
